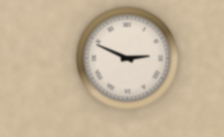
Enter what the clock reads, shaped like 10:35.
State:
2:49
